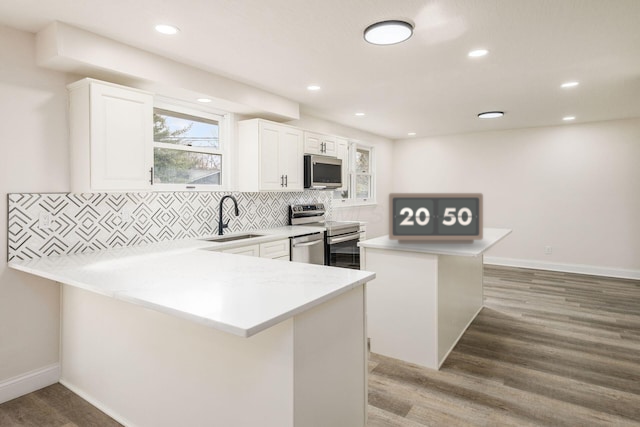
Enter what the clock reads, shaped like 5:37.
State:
20:50
